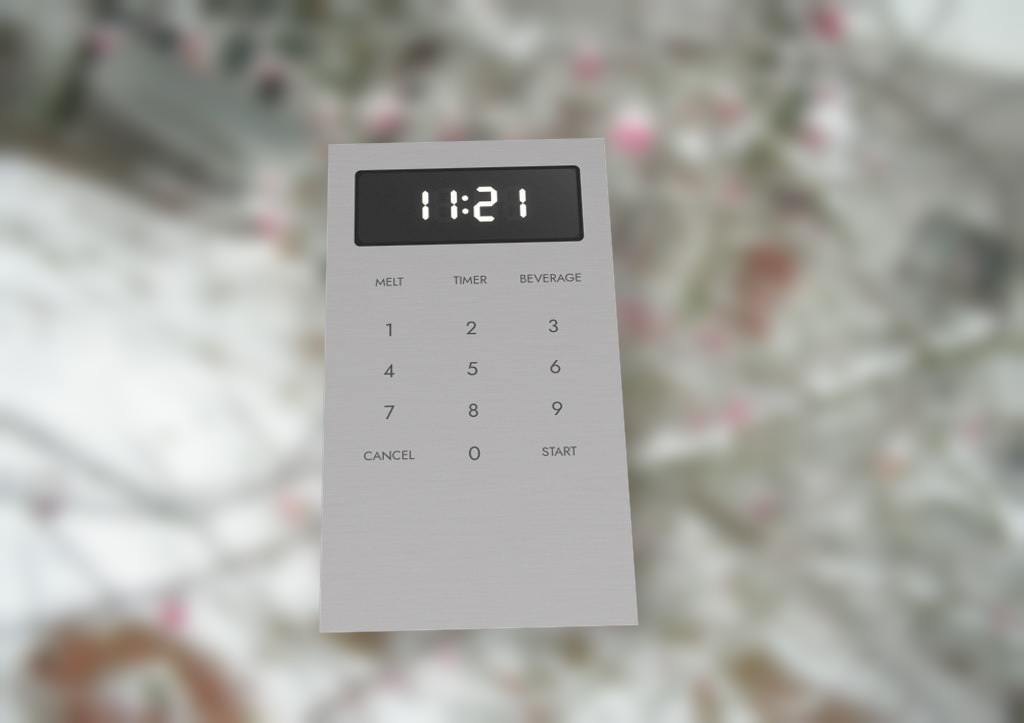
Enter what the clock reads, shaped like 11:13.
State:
11:21
